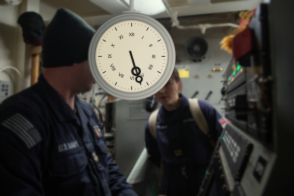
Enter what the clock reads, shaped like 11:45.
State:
5:27
